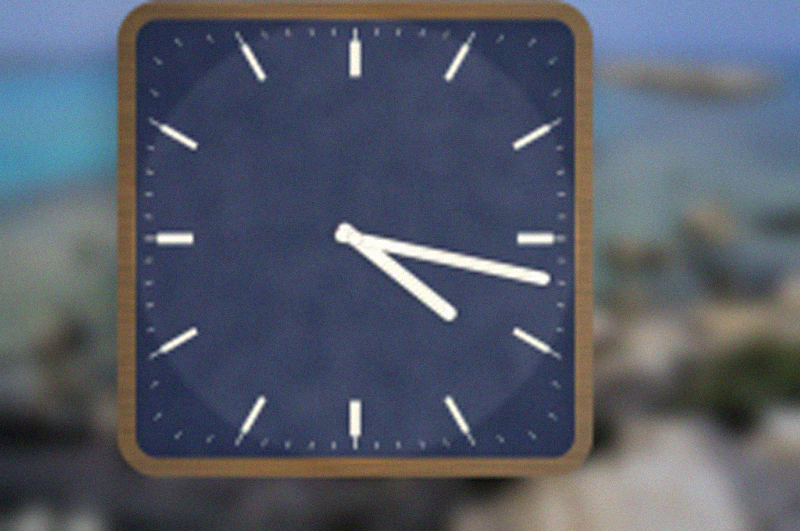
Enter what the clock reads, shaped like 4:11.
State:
4:17
